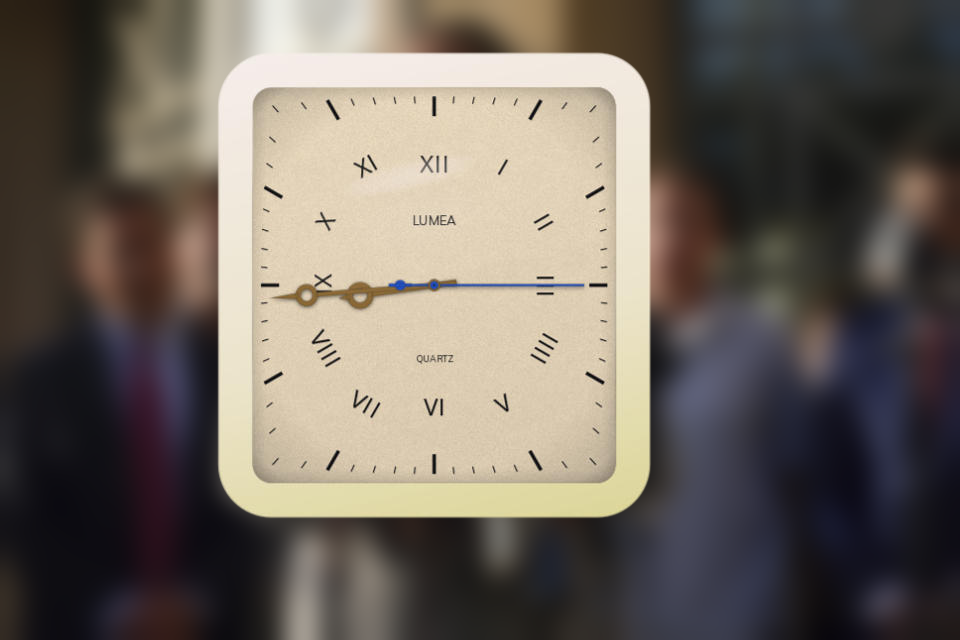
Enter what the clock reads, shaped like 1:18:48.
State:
8:44:15
